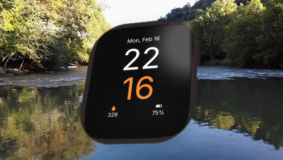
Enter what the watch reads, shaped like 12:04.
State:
22:16
